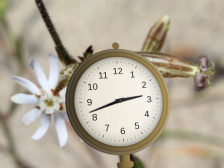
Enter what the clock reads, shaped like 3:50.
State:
2:42
